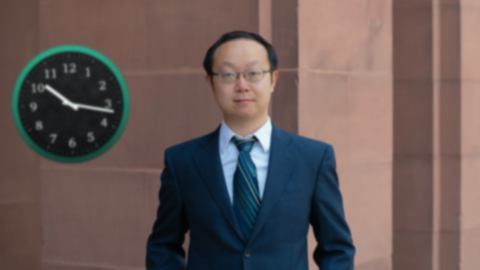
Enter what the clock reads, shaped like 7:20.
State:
10:17
